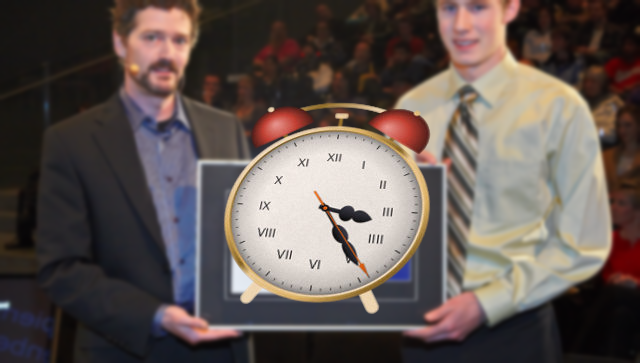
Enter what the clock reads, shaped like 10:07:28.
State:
3:24:24
